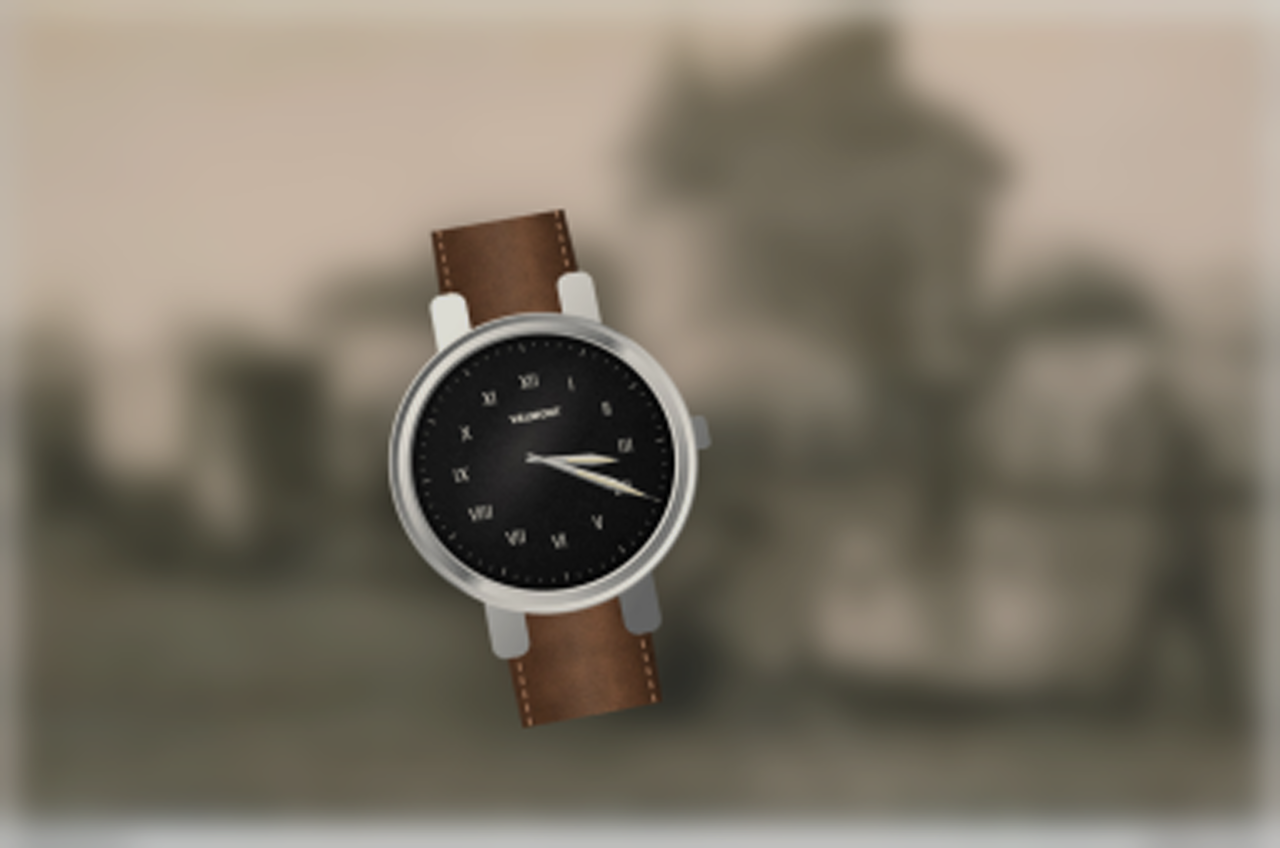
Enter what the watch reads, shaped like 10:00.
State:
3:20
